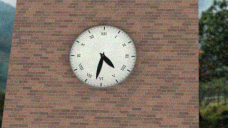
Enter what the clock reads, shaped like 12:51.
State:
4:32
